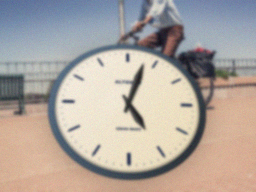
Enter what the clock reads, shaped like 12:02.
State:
5:03
